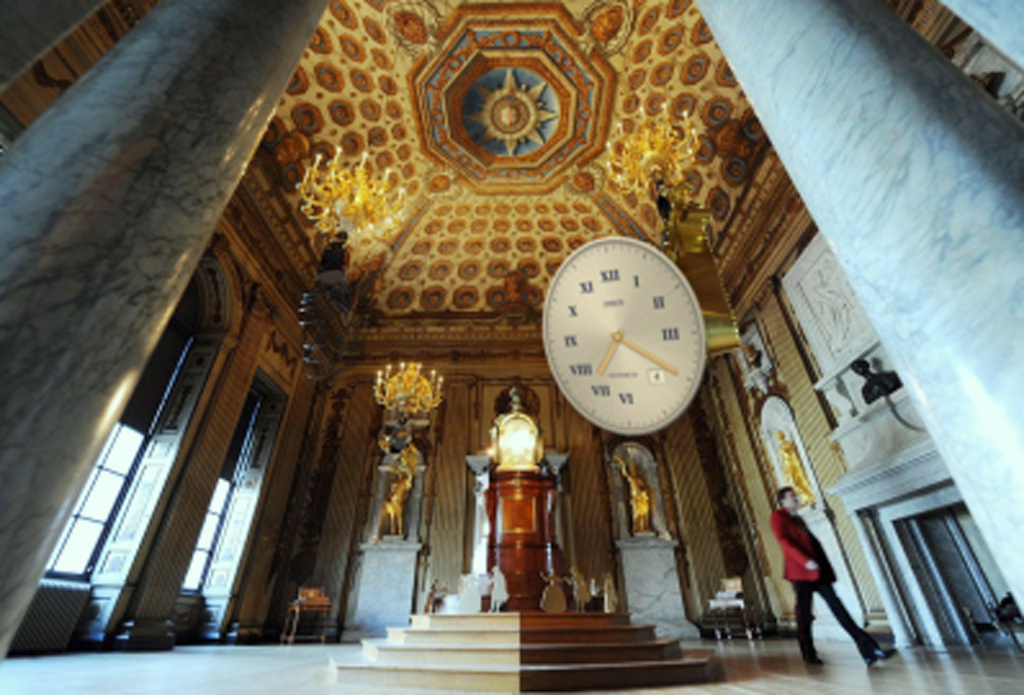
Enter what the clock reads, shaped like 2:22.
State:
7:20
